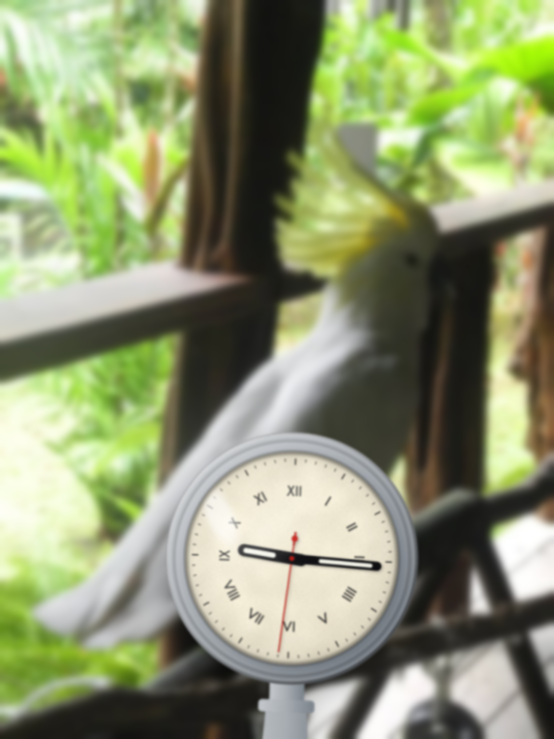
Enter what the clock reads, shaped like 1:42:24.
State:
9:15:31
